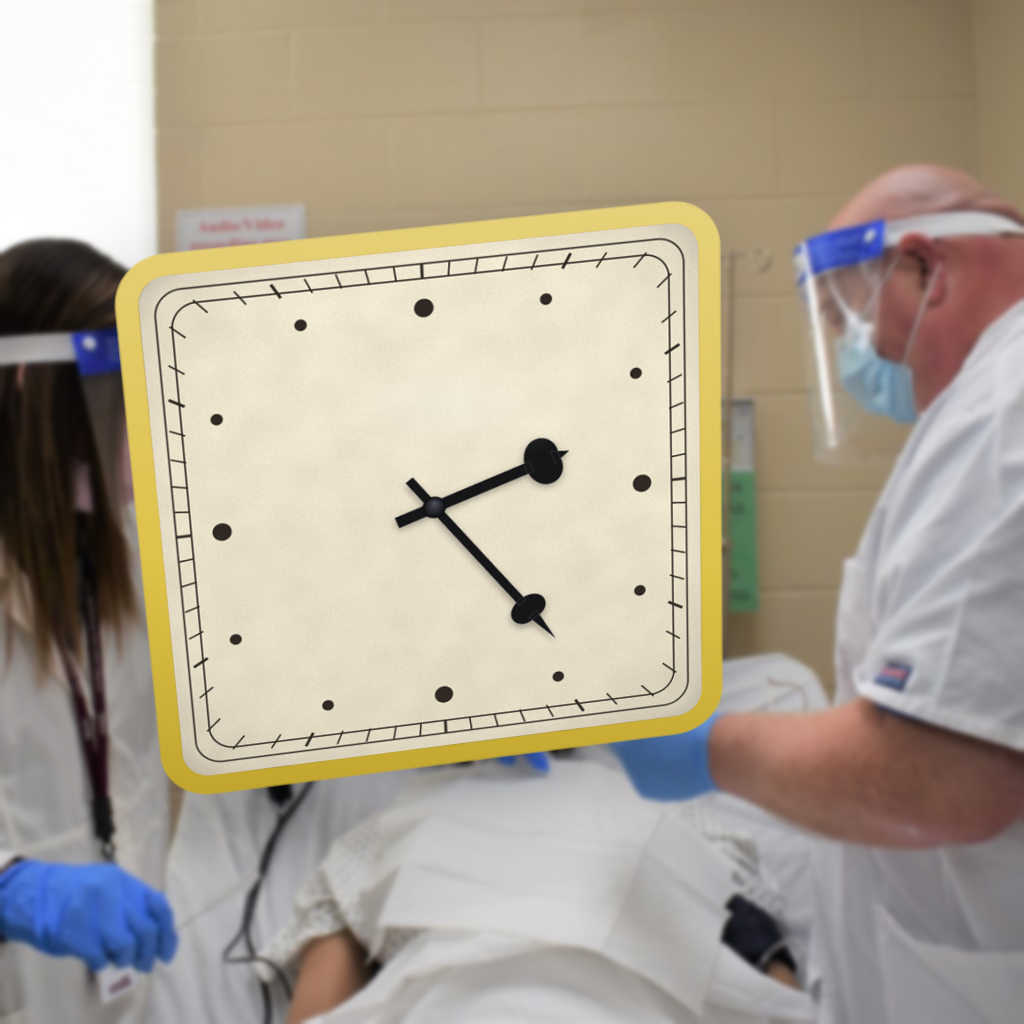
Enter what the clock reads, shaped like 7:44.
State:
2:24
